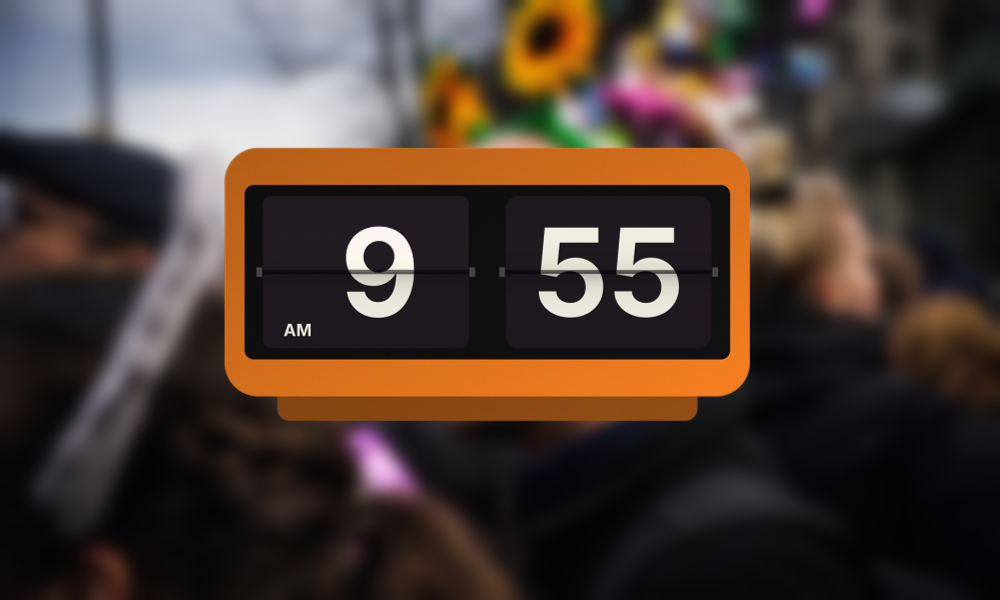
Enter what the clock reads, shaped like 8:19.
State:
9:55
